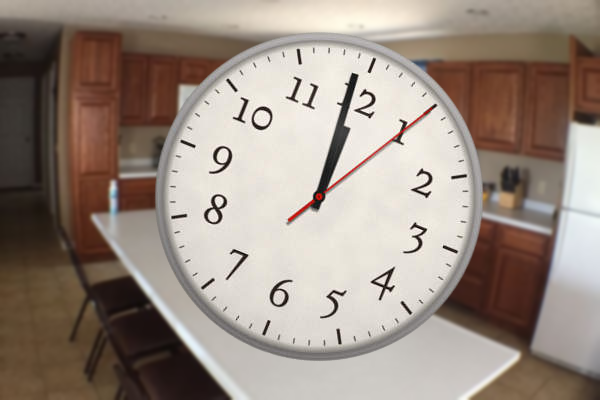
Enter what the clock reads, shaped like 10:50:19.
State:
11:59:05
